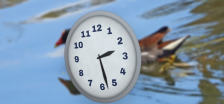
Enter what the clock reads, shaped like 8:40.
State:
2:28
